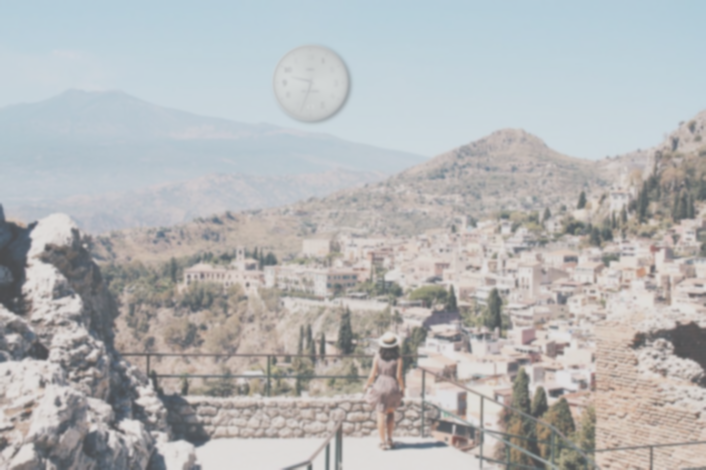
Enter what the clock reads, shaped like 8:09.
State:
9:33
